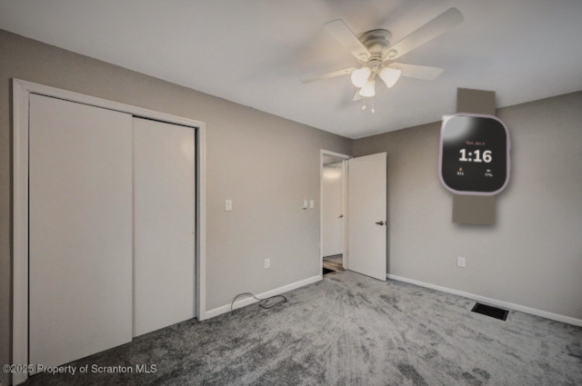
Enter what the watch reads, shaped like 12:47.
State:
1:16
